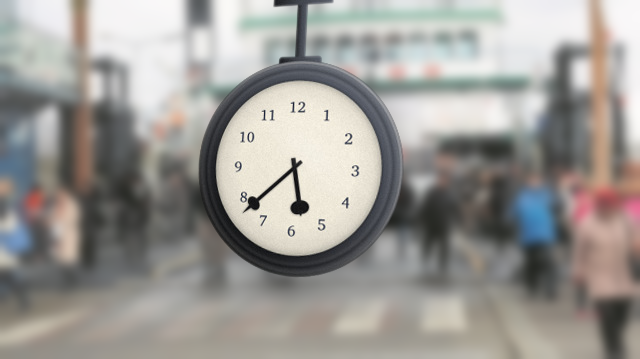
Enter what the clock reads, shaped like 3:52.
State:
5:38
